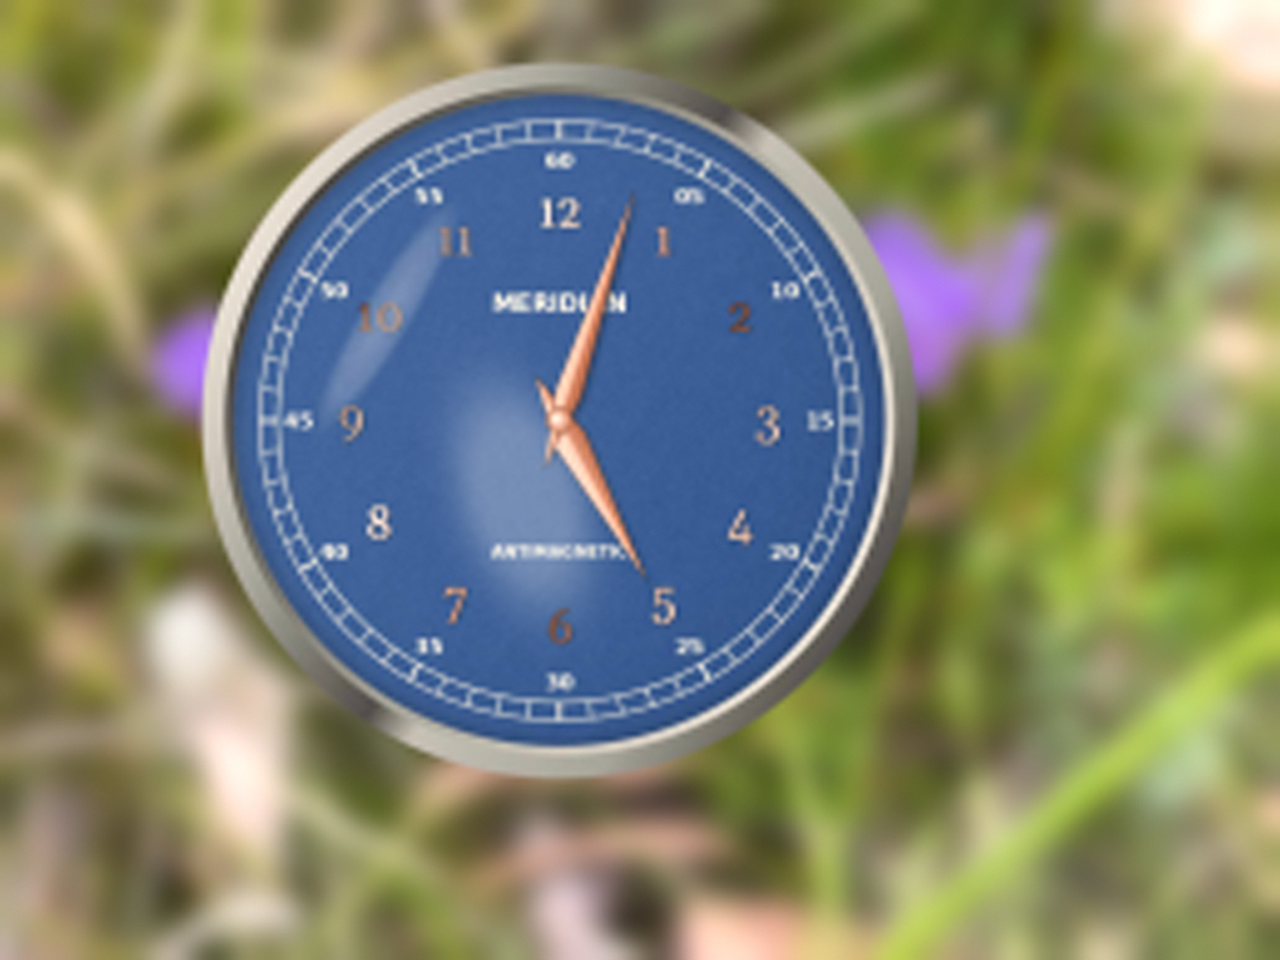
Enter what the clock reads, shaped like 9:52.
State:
5:03
